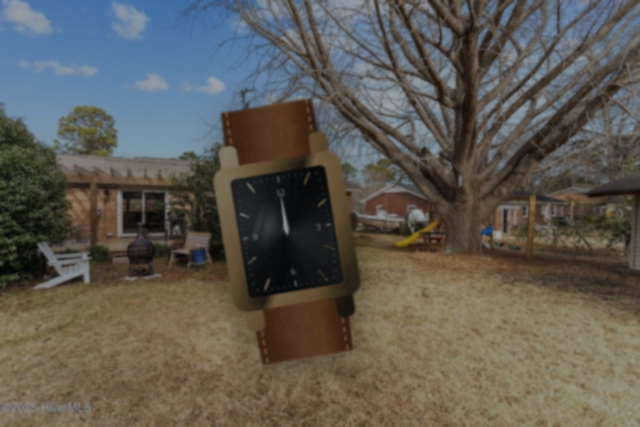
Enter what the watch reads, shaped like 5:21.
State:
12:00
